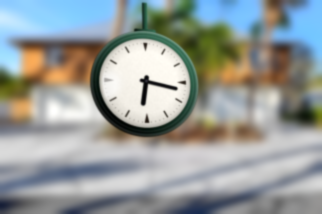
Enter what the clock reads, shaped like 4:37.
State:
6:17
